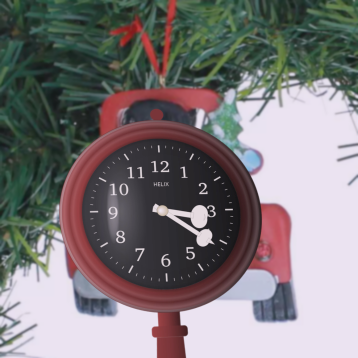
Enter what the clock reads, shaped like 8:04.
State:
3:21
